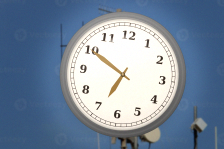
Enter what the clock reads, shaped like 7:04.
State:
6:50
